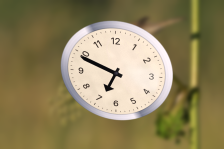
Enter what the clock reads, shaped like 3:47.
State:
6:49
